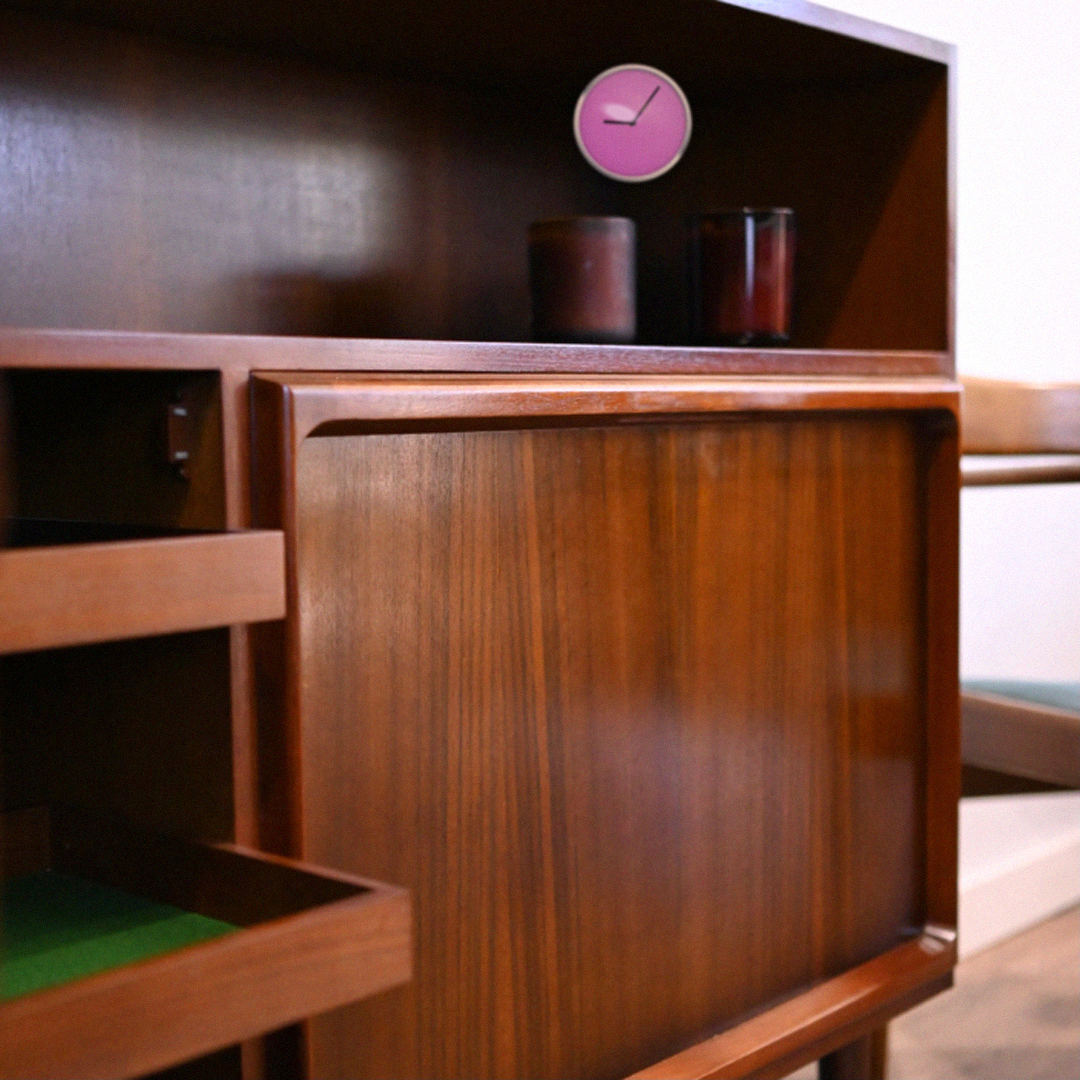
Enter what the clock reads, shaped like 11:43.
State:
9:06
